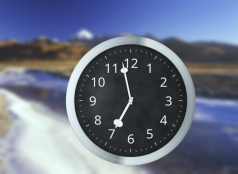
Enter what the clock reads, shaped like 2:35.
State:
6:58
